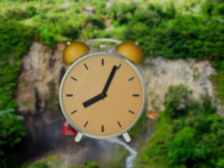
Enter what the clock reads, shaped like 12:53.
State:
8:04
